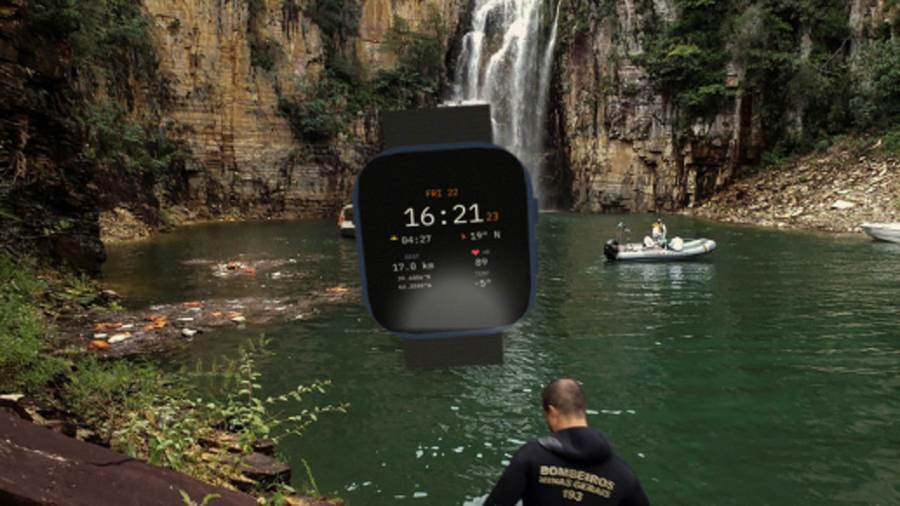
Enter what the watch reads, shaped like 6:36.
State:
16:21
